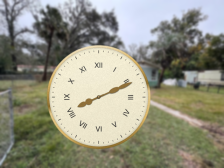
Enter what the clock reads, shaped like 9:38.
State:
8:11
